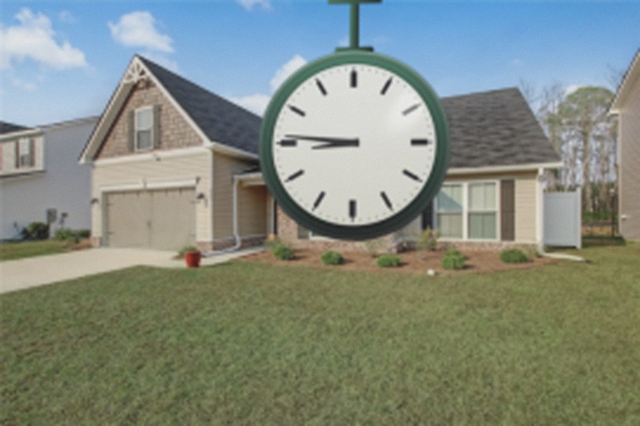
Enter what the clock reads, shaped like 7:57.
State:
8:46
